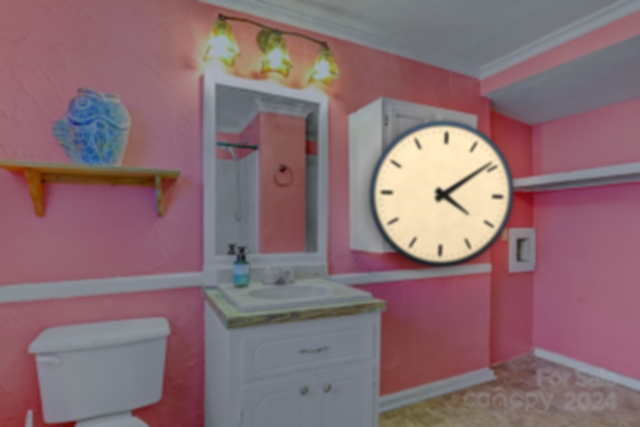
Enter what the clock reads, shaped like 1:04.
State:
4:09
